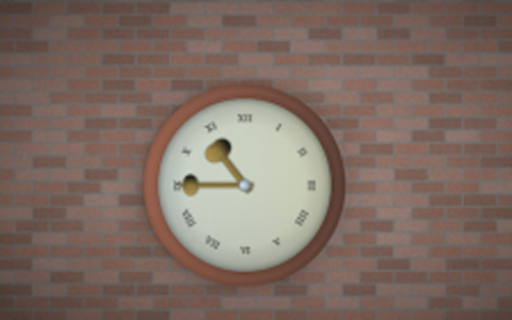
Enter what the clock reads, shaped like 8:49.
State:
10:45
